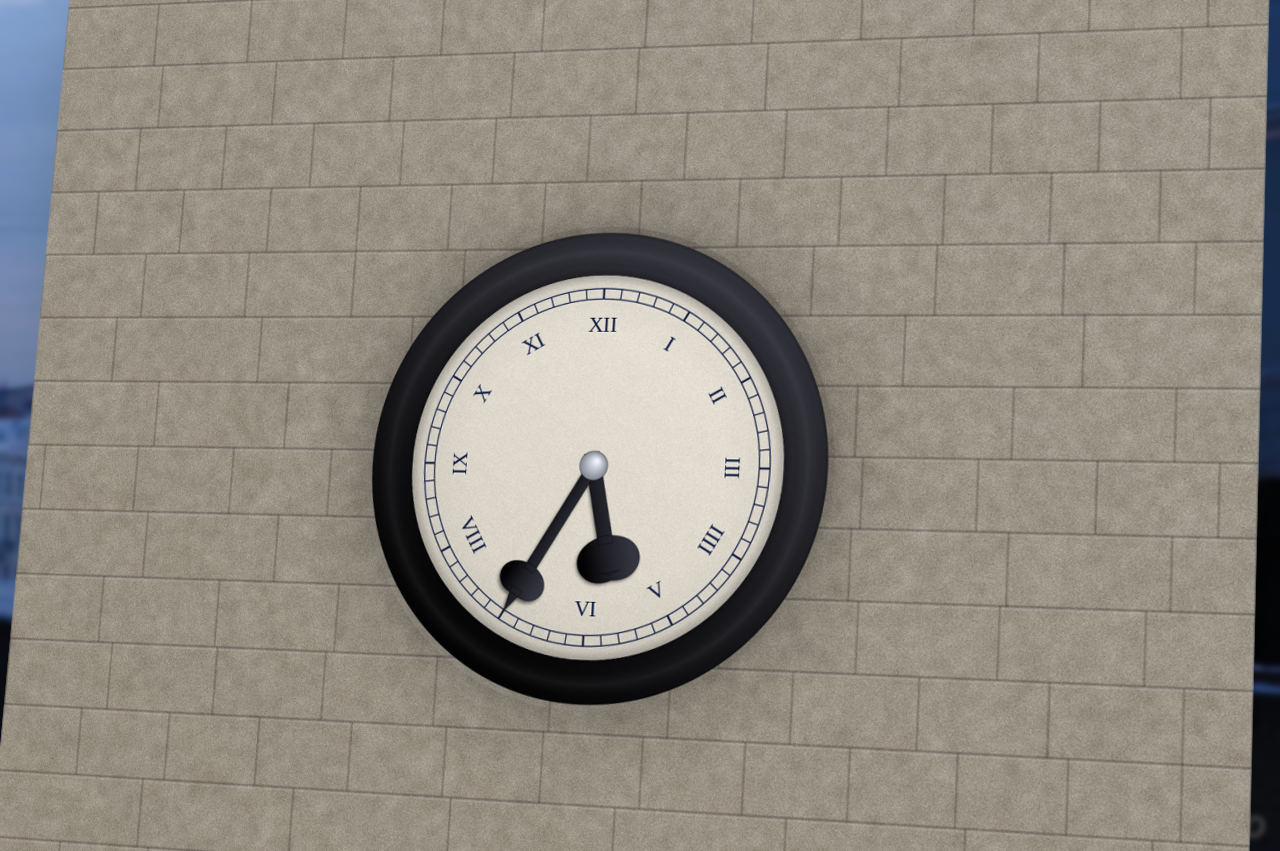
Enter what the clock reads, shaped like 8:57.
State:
5:35
